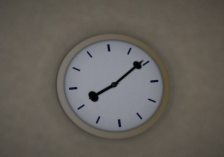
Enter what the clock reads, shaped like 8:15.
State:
8:09
